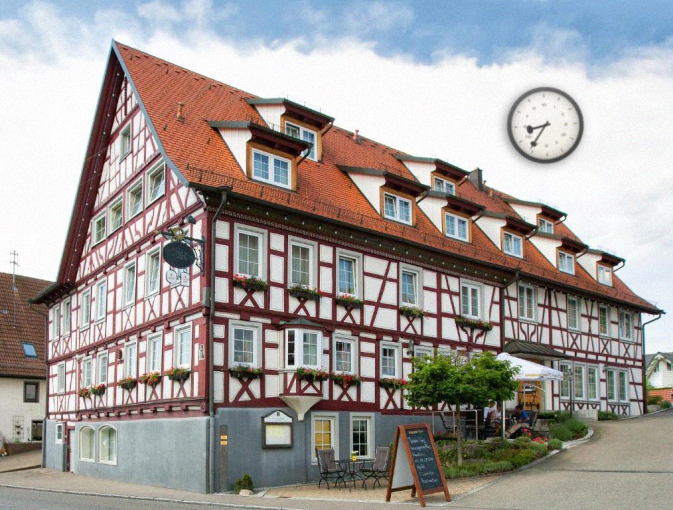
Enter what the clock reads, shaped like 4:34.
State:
8:36
